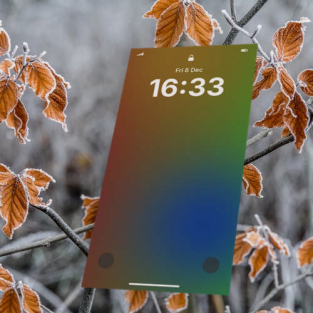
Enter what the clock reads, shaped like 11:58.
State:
16:33
